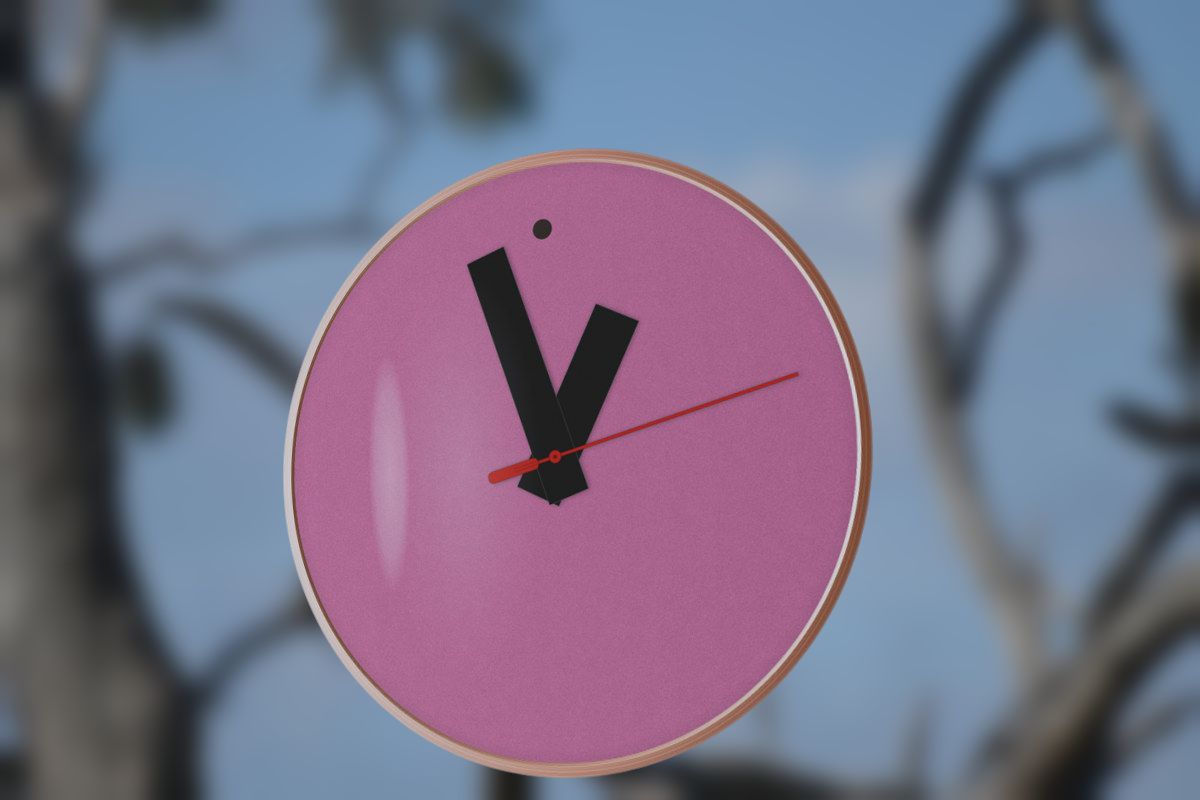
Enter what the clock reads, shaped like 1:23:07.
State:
12:57:13
